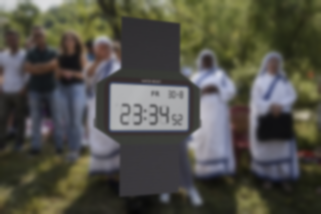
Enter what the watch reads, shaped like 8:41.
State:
23:34
